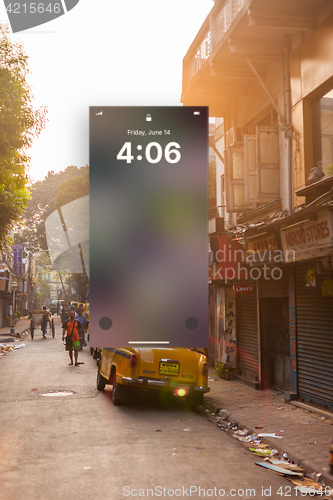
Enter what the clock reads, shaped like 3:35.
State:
4:06
